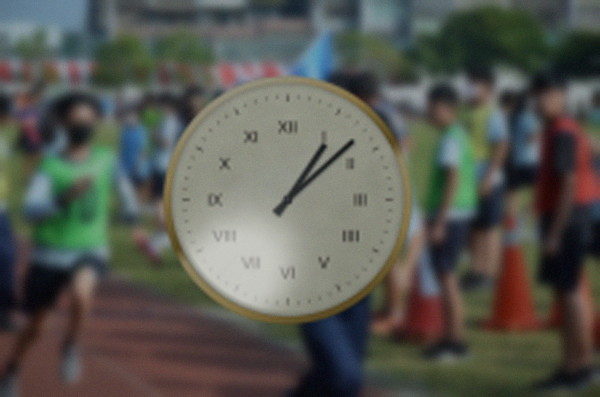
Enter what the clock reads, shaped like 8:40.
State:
1:08
